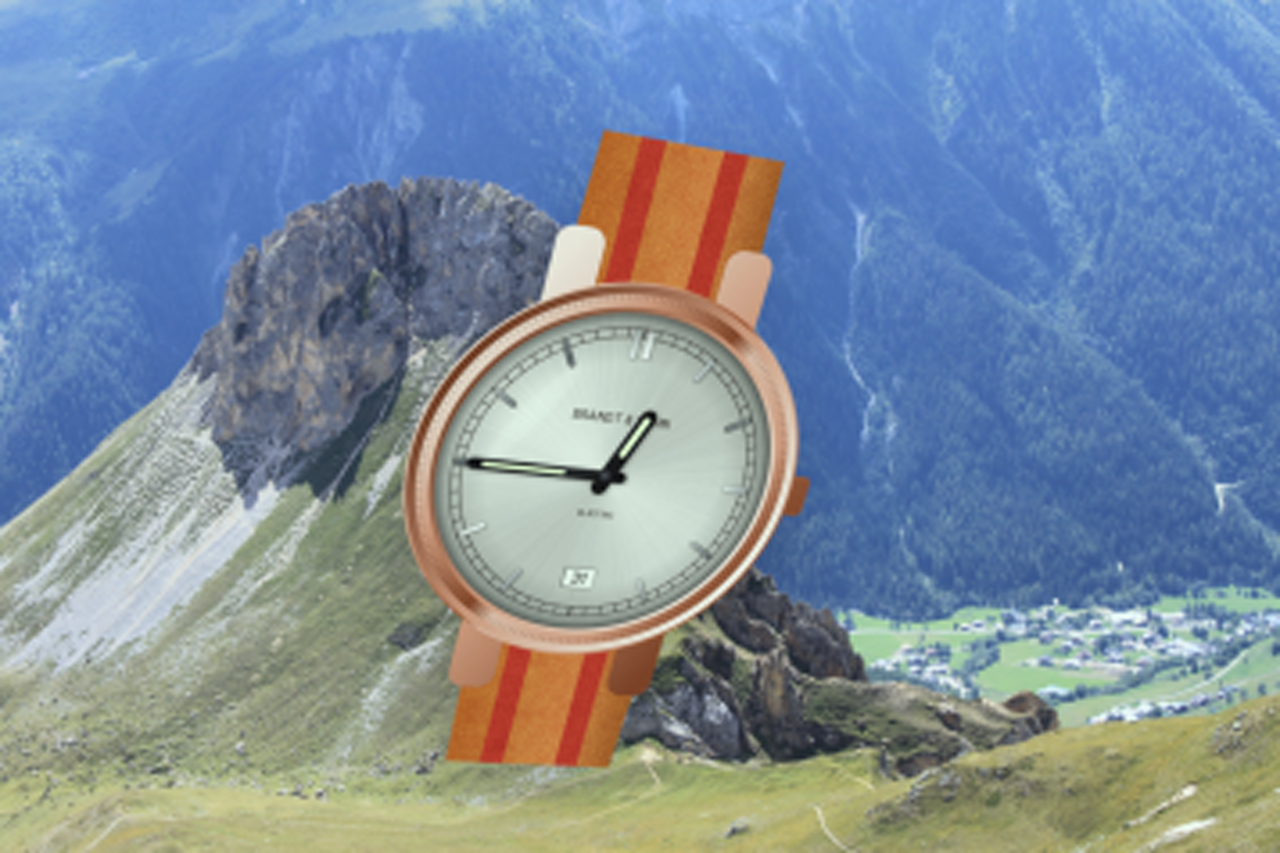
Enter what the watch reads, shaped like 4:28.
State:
12:45
